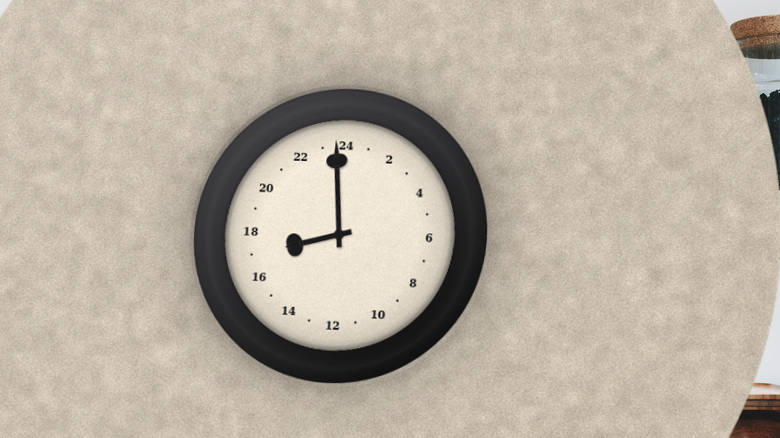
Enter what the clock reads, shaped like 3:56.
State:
16:59
